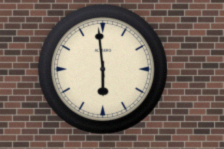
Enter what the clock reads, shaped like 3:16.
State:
5:59
